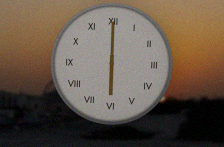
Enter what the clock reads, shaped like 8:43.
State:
6:00
